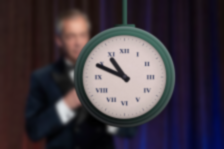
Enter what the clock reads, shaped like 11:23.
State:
10:49
